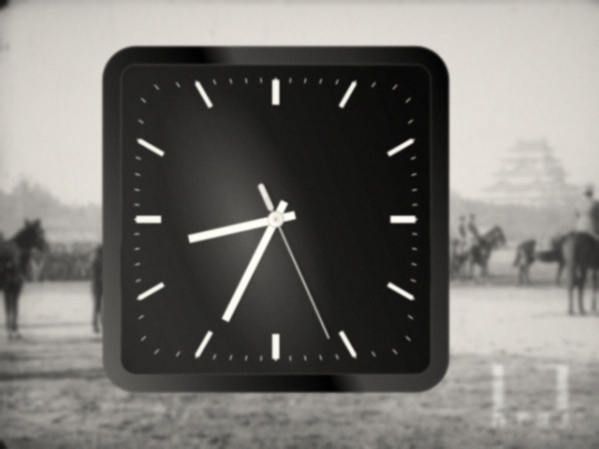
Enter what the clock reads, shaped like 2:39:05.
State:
8:34:26
